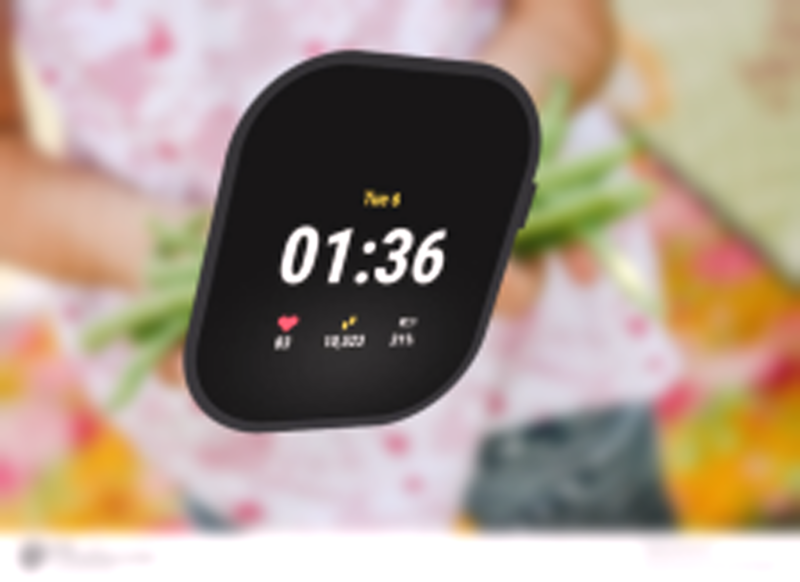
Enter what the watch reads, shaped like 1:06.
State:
1:36
